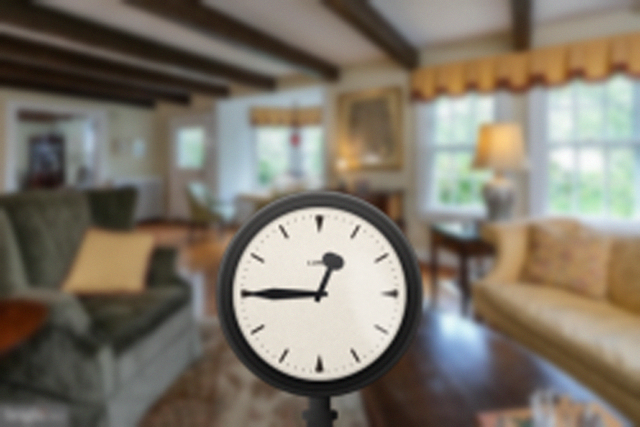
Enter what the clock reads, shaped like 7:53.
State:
12:45
